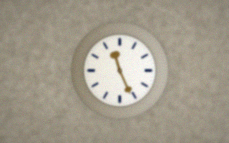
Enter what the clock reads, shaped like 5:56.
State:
11:26
